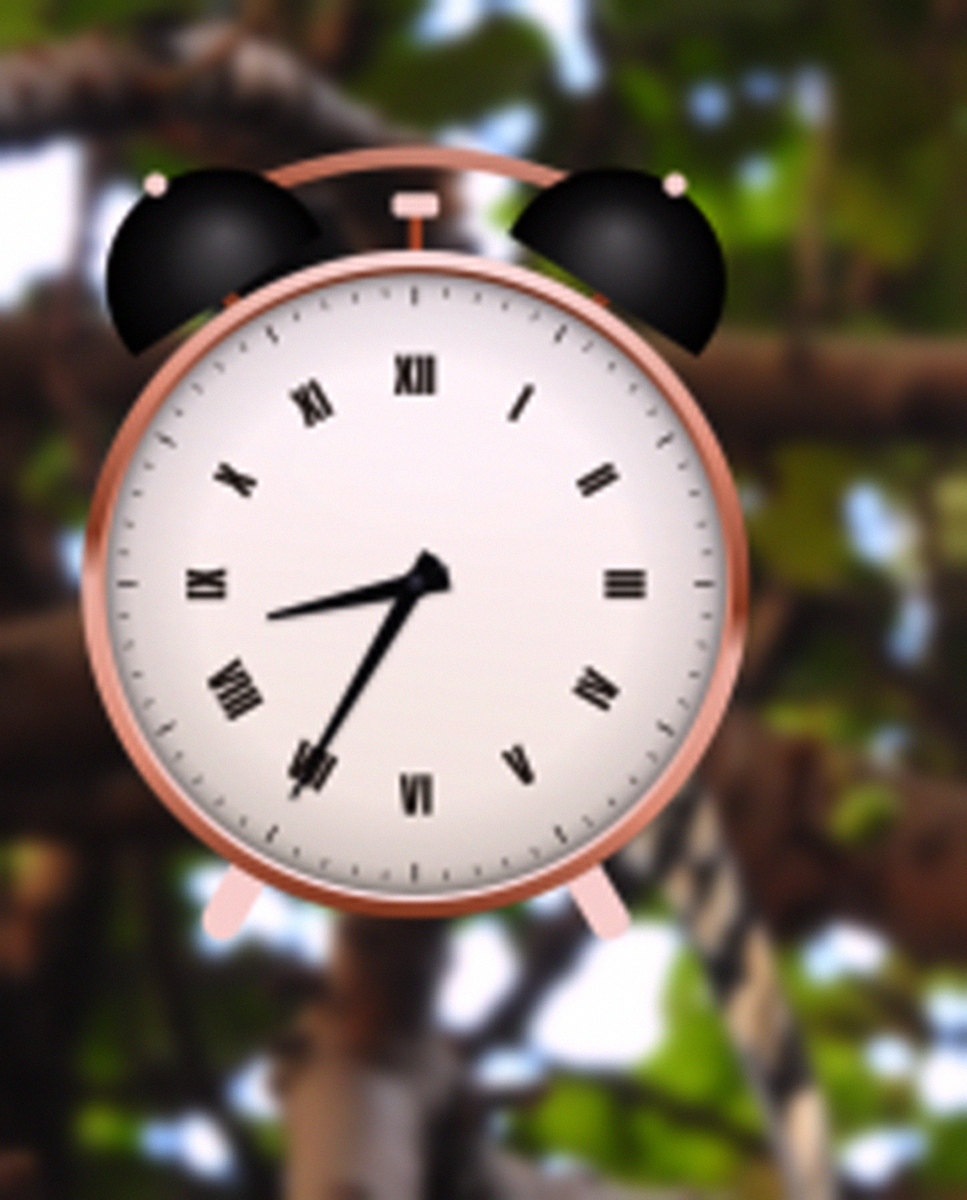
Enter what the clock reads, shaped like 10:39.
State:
8:35
